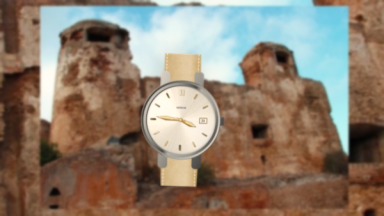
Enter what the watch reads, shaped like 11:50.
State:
3:46
